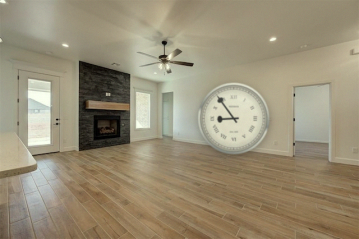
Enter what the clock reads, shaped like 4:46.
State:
8:54
